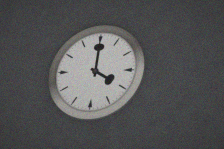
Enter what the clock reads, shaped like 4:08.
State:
4:00
